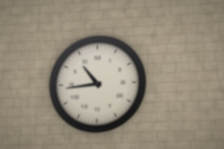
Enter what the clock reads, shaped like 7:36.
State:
10:44
